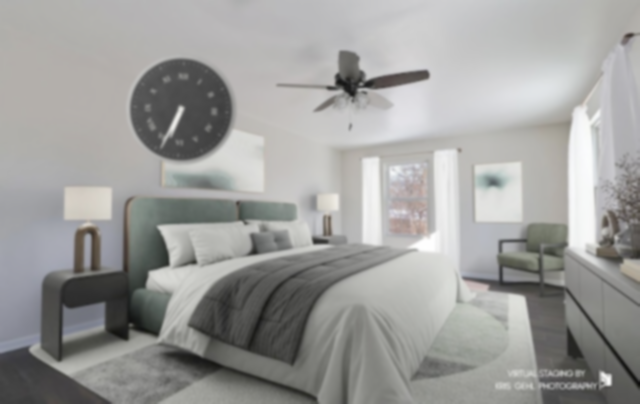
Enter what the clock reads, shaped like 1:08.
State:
6:34
